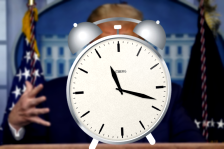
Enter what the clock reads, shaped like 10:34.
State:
11:18
